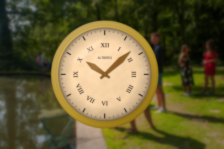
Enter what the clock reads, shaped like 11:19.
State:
10:08
